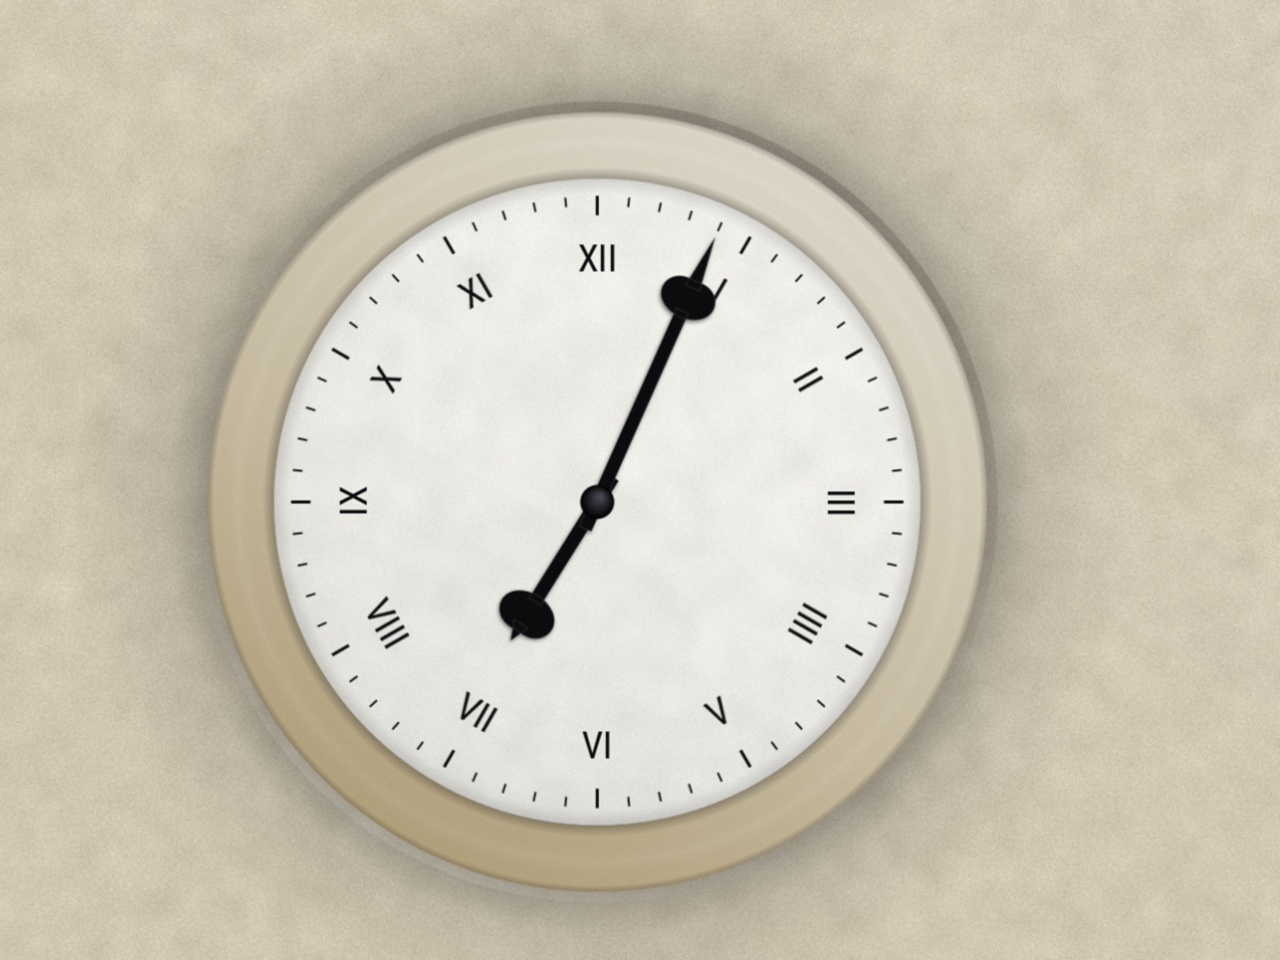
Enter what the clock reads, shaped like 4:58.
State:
7:04
